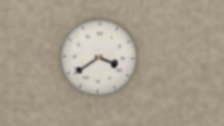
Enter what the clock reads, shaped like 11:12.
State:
3:39
